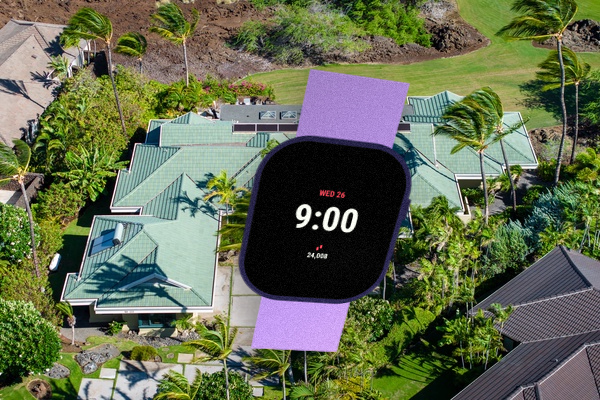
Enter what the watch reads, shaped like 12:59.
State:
9:00
